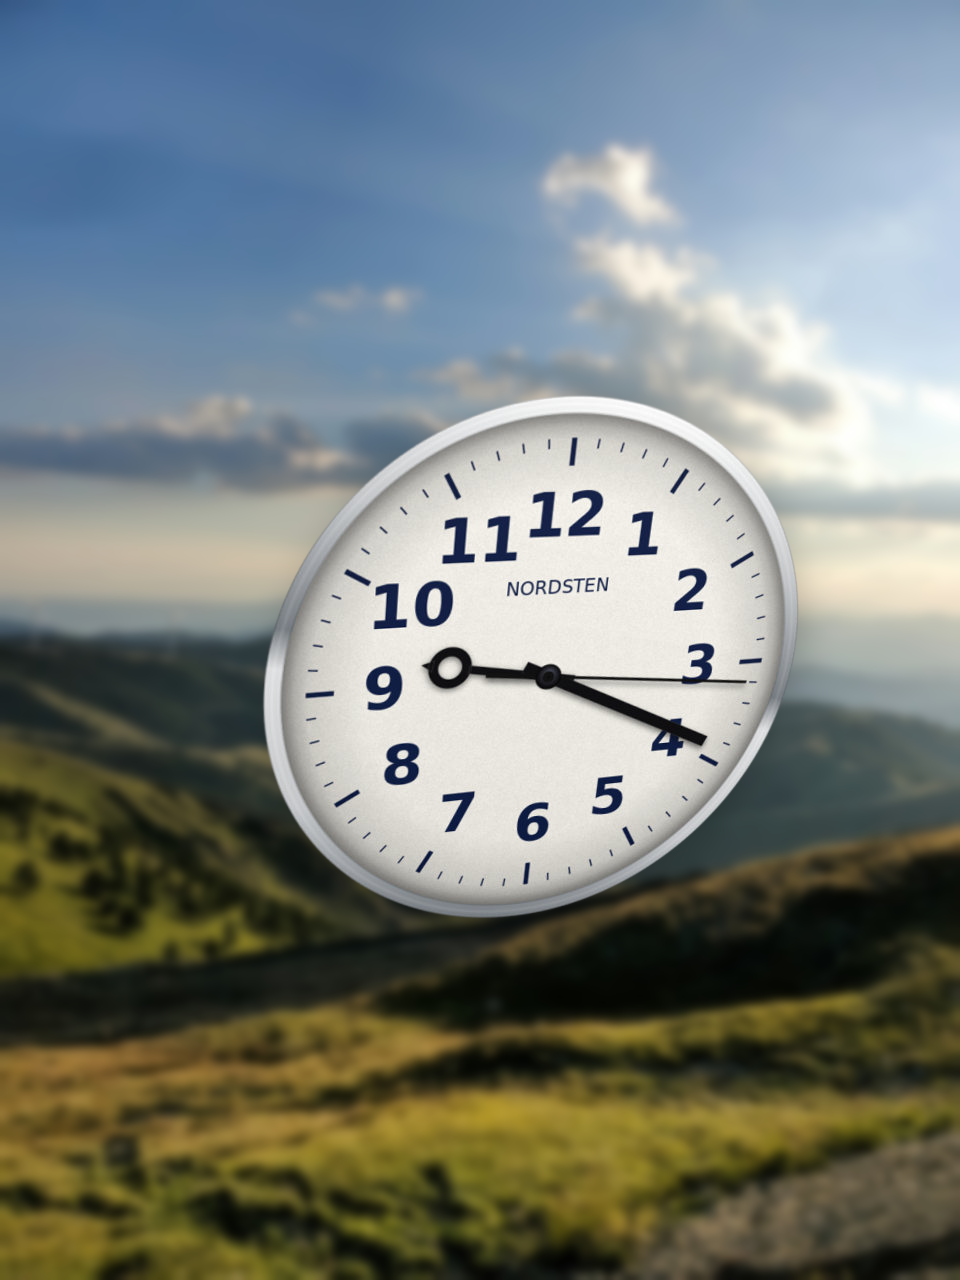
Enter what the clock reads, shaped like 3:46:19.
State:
9:19:16
